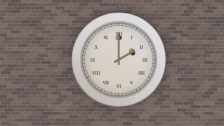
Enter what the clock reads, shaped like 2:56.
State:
2:00
